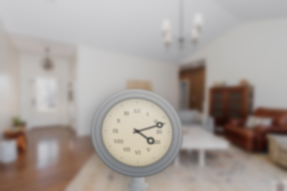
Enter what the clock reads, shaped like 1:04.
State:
4:12
